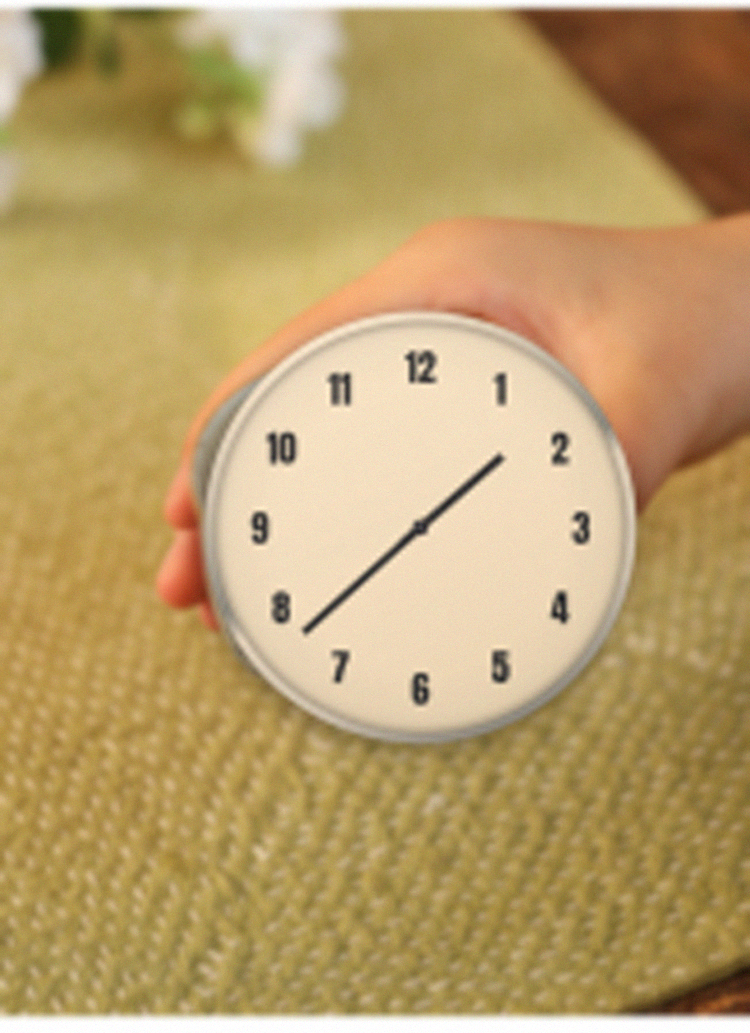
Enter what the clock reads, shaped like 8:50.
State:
1:38
